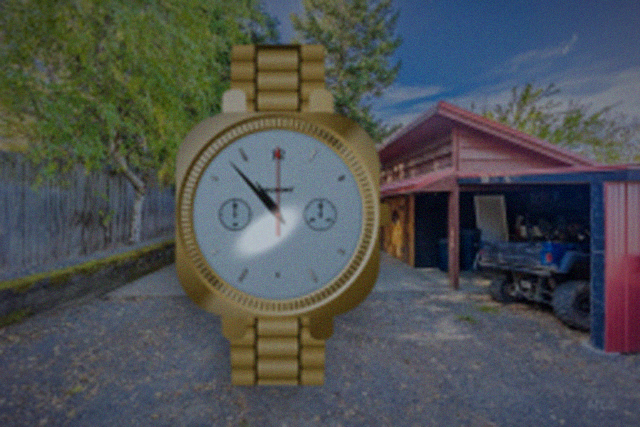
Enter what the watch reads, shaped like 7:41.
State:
10:53
